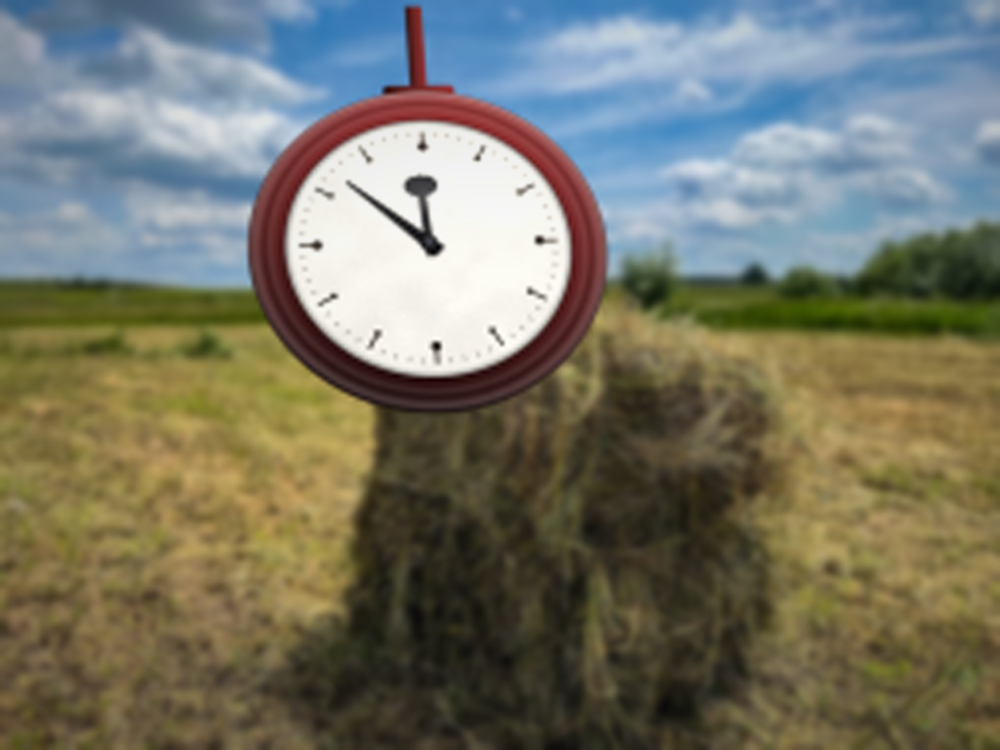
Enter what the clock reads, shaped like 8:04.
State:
11:52
